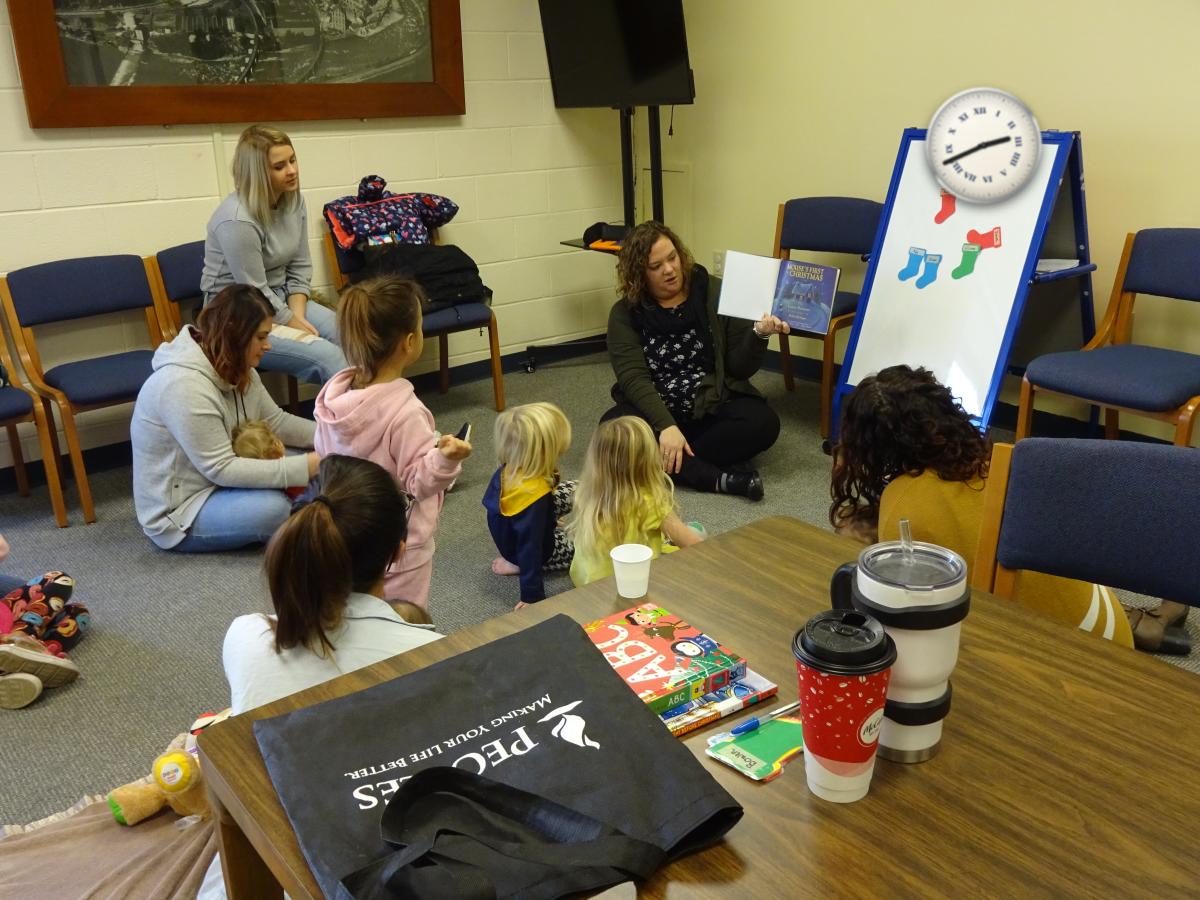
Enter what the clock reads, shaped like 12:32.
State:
2:42
